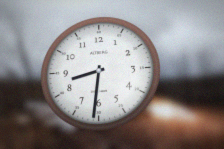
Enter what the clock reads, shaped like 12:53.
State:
8:31
